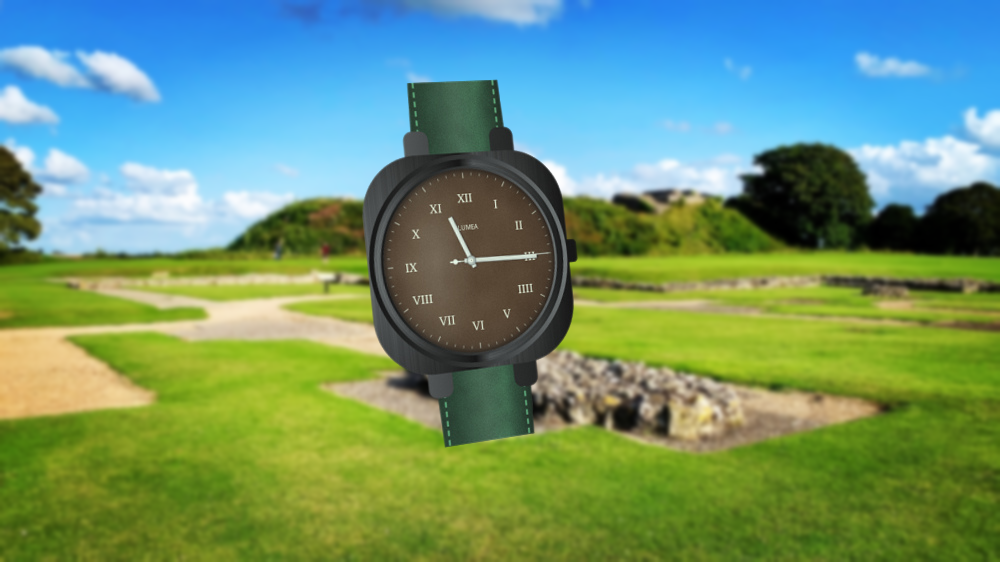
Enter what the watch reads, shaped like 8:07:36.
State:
11:15:15
